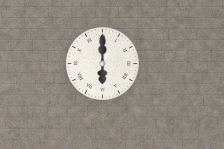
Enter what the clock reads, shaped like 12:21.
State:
6:00
